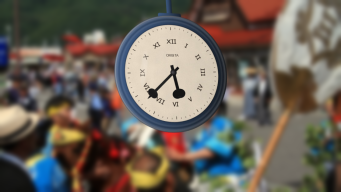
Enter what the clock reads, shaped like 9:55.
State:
5:38
